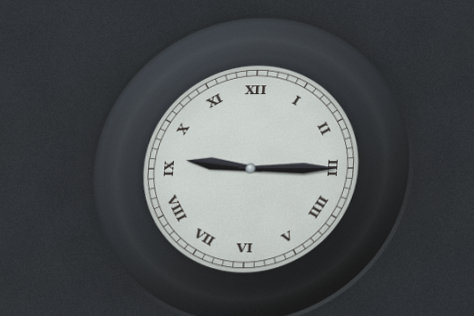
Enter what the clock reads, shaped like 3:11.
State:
9:15
